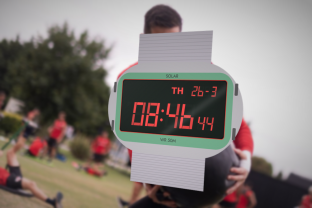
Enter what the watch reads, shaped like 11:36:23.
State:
8:46:44
